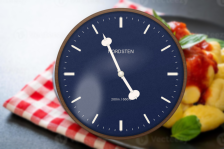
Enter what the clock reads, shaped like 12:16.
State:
4:56
